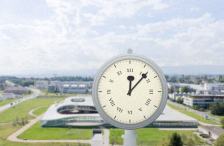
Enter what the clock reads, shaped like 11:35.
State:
12:07
